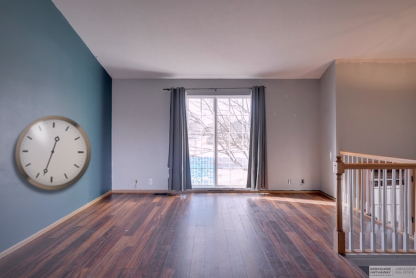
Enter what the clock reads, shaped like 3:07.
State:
12:33
